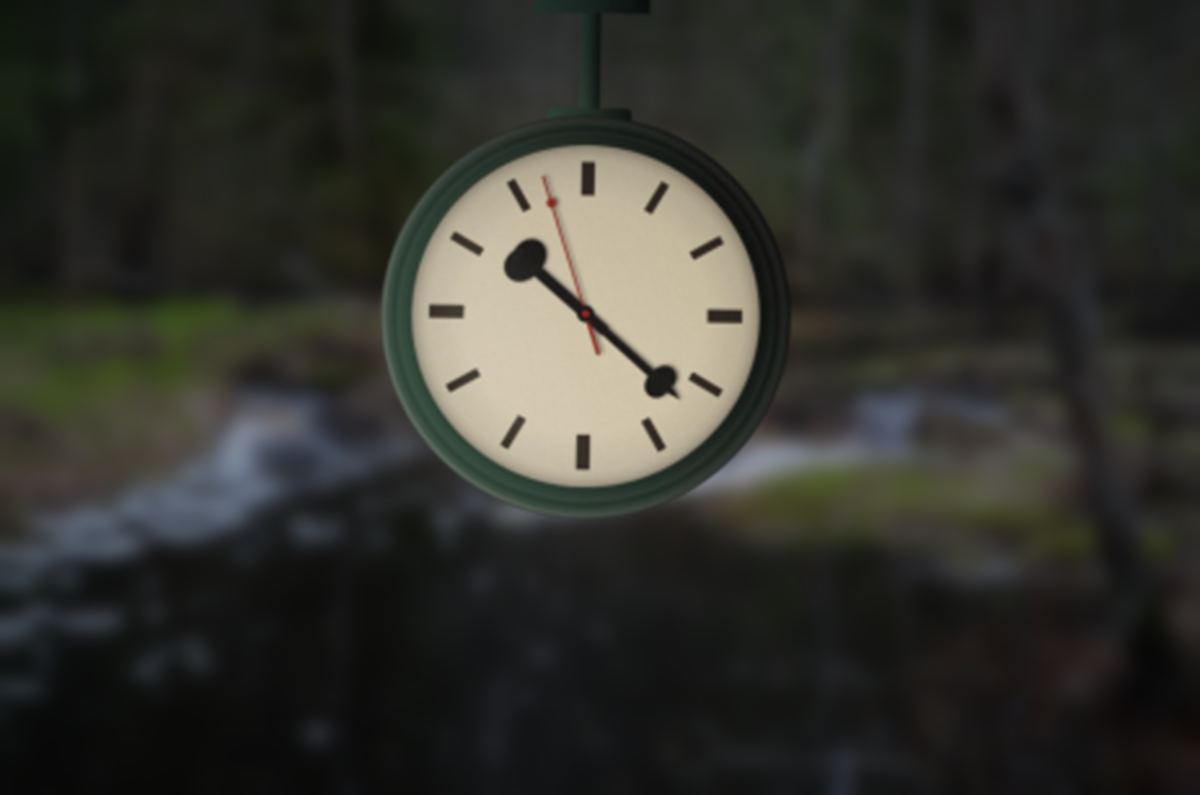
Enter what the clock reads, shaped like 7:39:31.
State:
10:21:57
